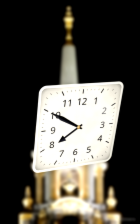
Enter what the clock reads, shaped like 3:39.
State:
7:50
